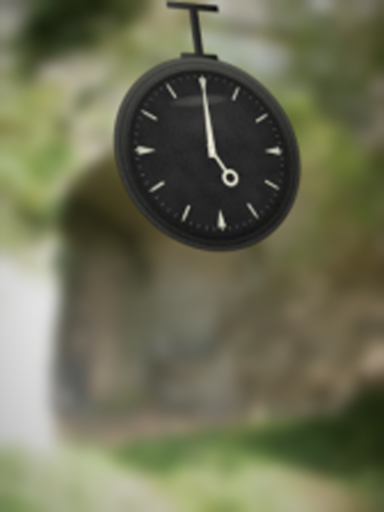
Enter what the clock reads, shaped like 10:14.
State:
5:00
